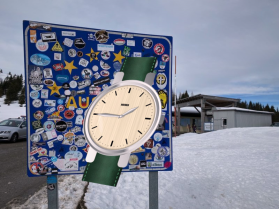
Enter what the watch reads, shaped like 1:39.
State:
1:45
